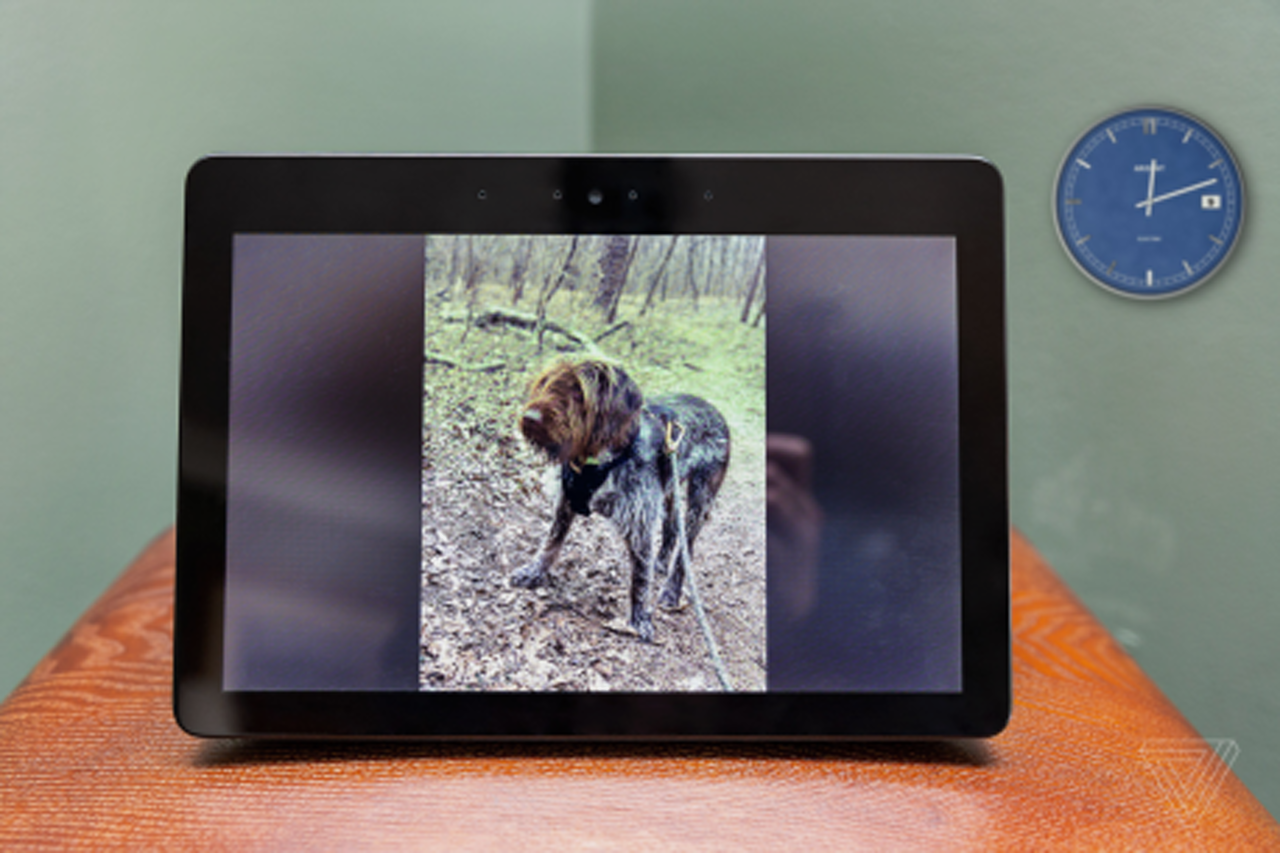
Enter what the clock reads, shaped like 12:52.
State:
12:12
